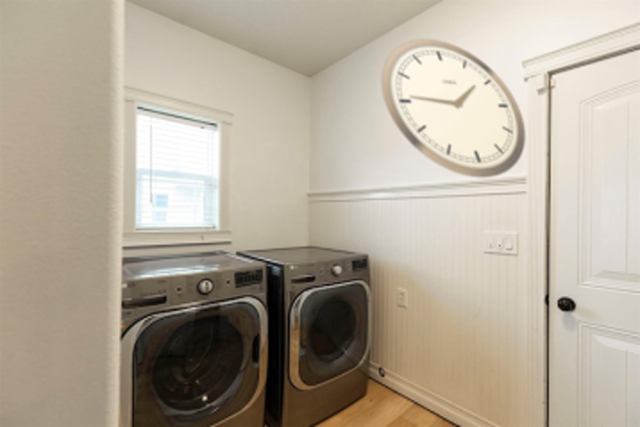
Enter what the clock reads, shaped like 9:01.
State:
1:46
